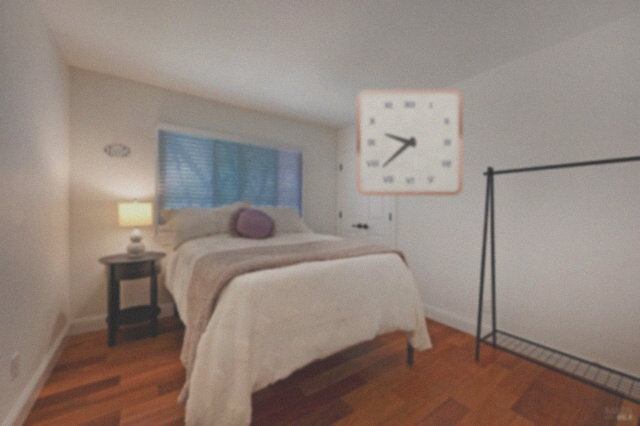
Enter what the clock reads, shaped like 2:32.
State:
9:38
